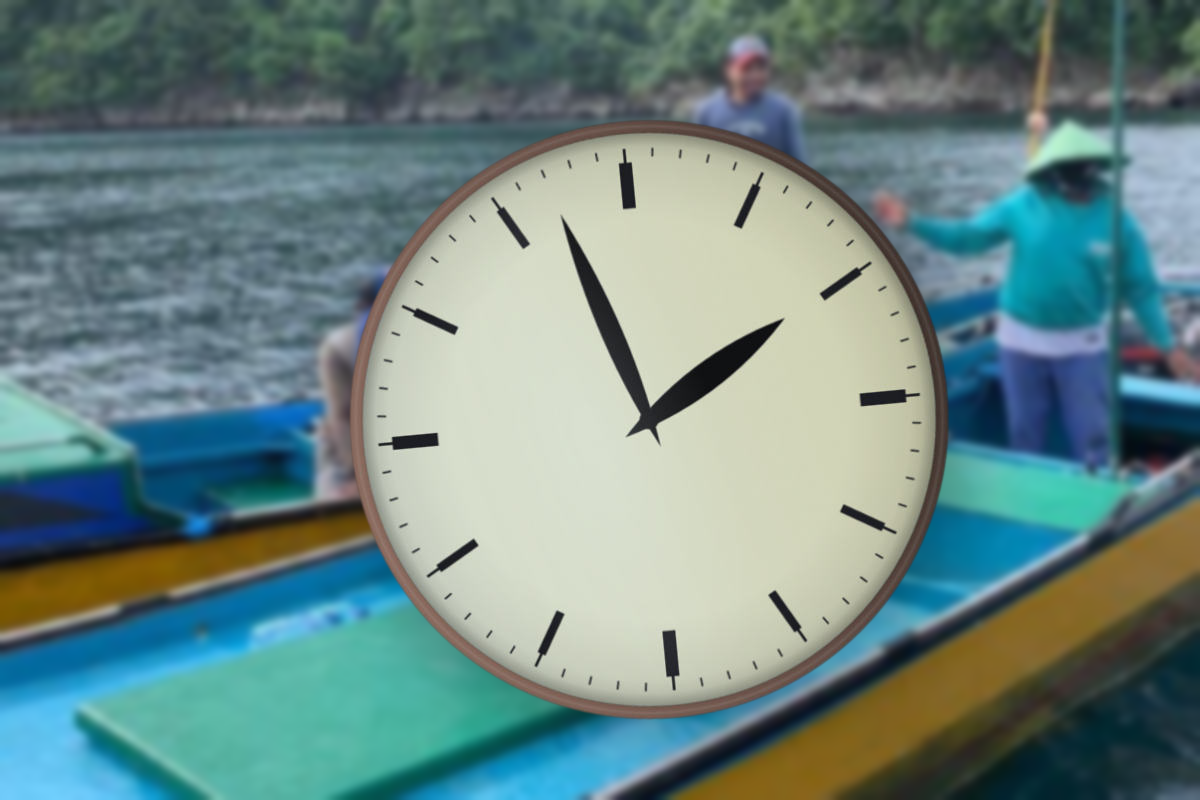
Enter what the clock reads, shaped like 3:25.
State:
1:57
